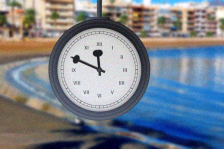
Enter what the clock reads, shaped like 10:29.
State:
11:49
